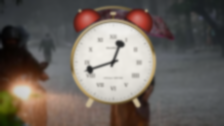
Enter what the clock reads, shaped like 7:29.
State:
12:42
